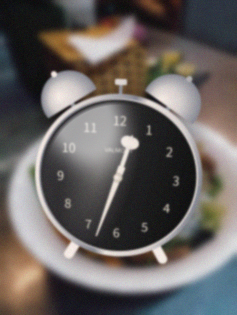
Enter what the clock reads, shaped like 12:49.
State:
12:33
